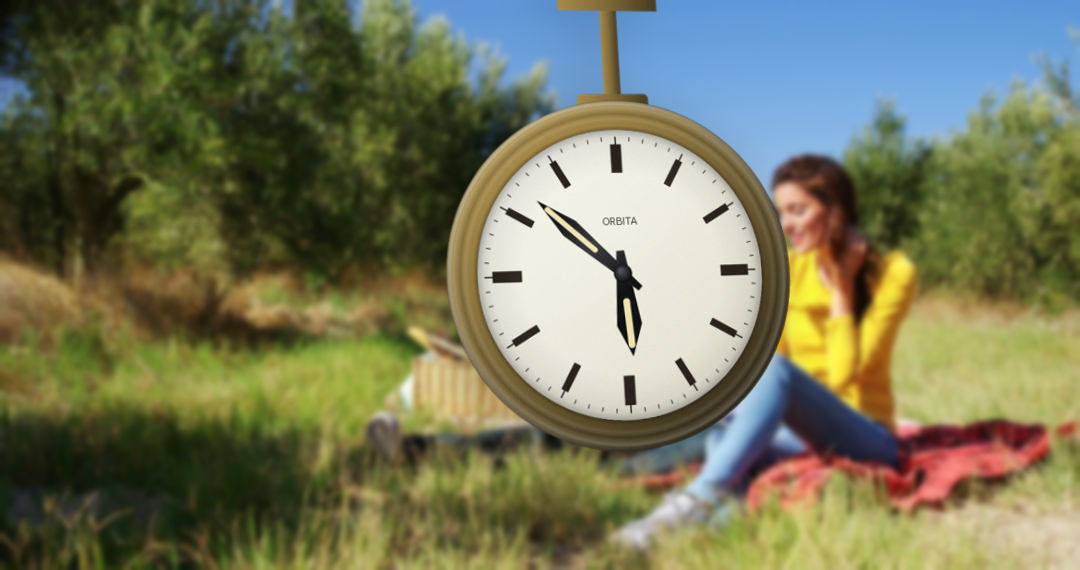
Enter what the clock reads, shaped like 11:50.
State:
5:52
